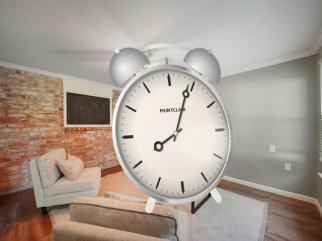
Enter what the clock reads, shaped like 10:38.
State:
8:04
